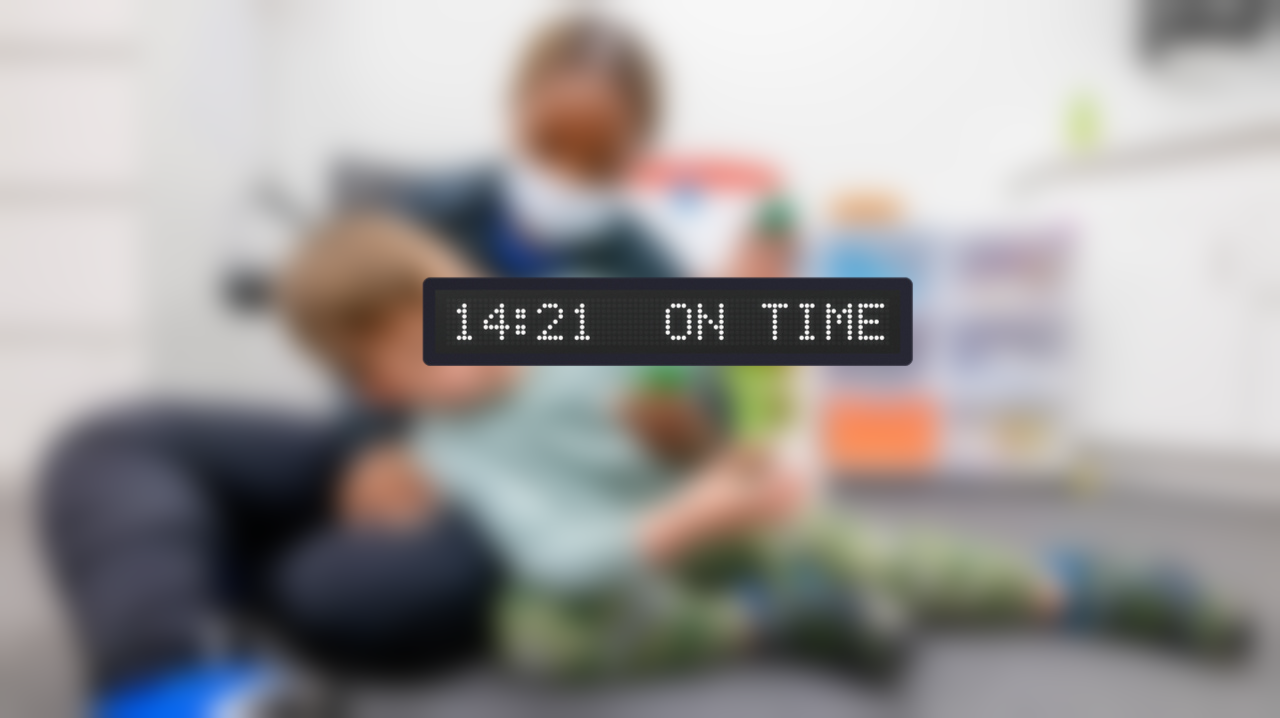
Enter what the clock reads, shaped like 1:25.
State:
14:21
